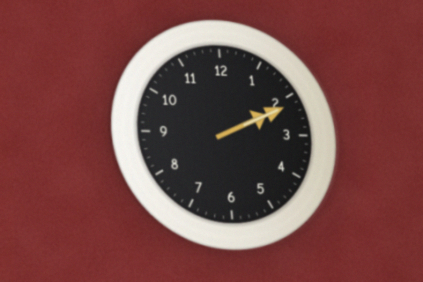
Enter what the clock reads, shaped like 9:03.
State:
2:11
